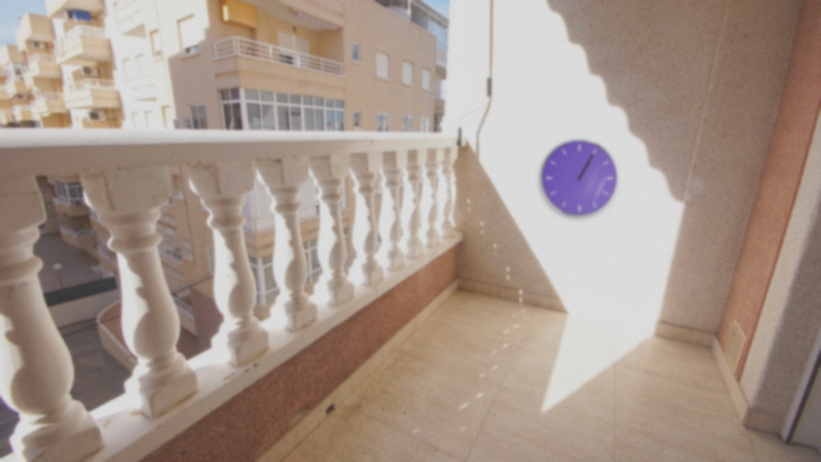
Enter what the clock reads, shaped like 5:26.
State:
1:05
